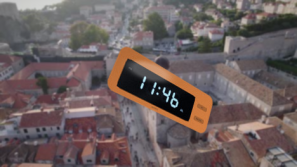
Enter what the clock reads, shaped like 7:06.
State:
11:46
